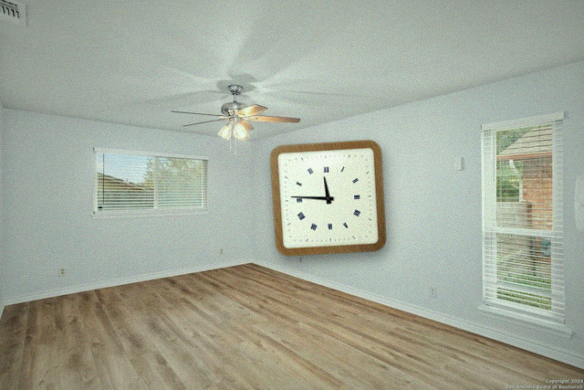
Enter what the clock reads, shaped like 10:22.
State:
11:46
